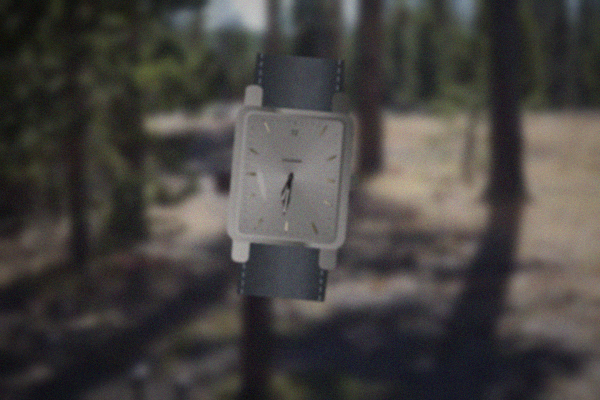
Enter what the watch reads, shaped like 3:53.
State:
6:31
